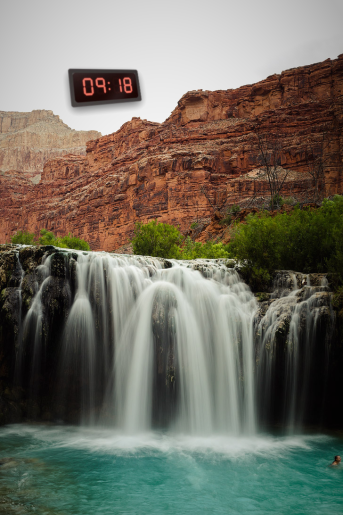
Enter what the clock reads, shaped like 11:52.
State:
9:18
